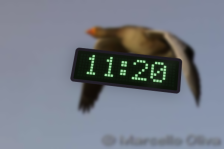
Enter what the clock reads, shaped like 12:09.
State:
11:20
